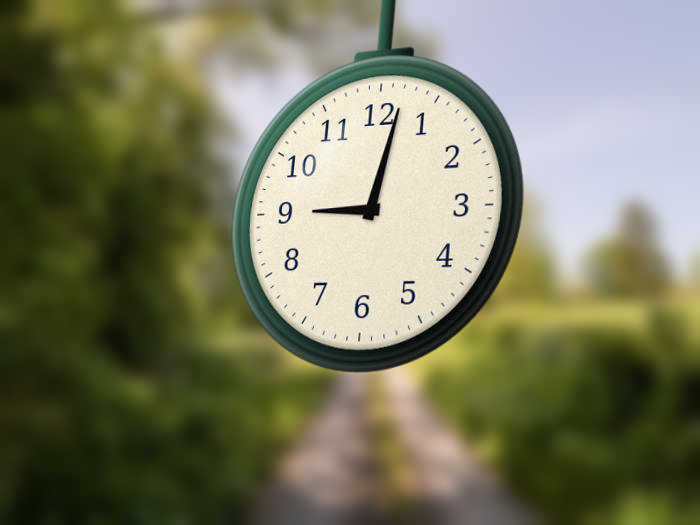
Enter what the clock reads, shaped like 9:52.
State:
9:02
